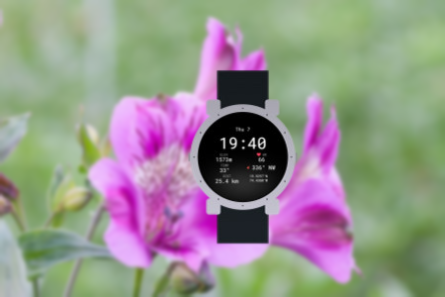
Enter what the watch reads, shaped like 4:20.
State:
19:40
